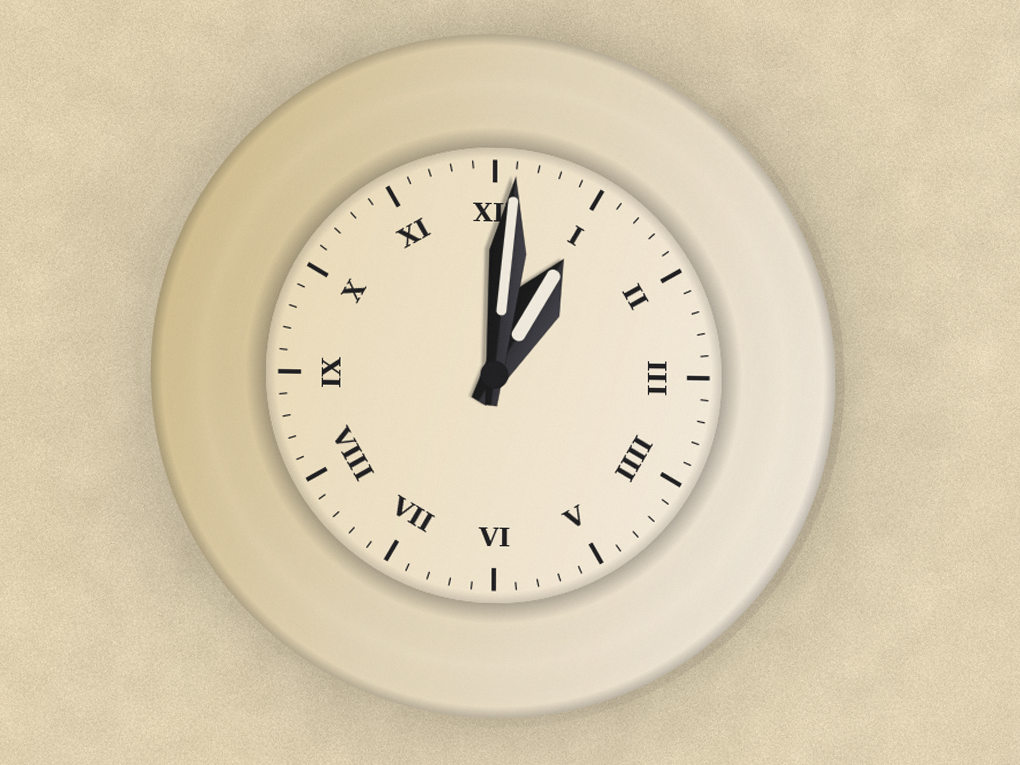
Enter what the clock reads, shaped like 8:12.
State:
1:01
